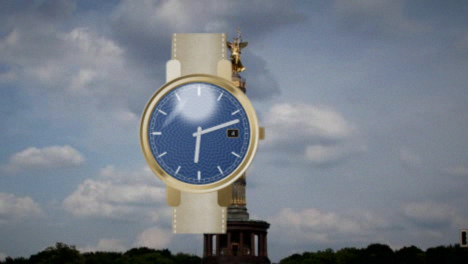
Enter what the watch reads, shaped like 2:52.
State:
6:12
